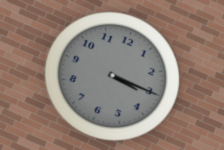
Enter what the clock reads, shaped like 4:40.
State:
3:15
